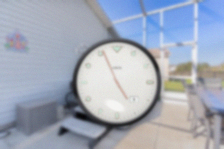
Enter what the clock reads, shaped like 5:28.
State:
4:56
